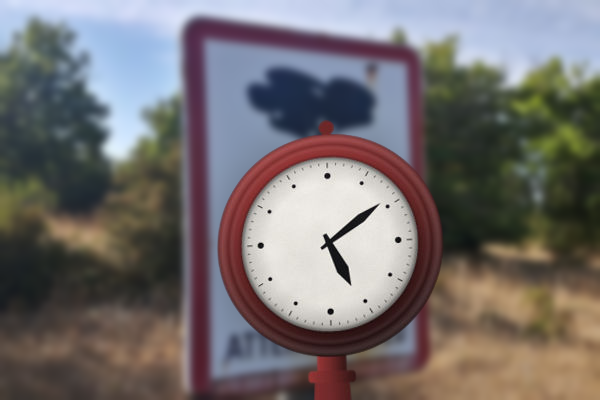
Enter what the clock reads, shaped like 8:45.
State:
5:09
